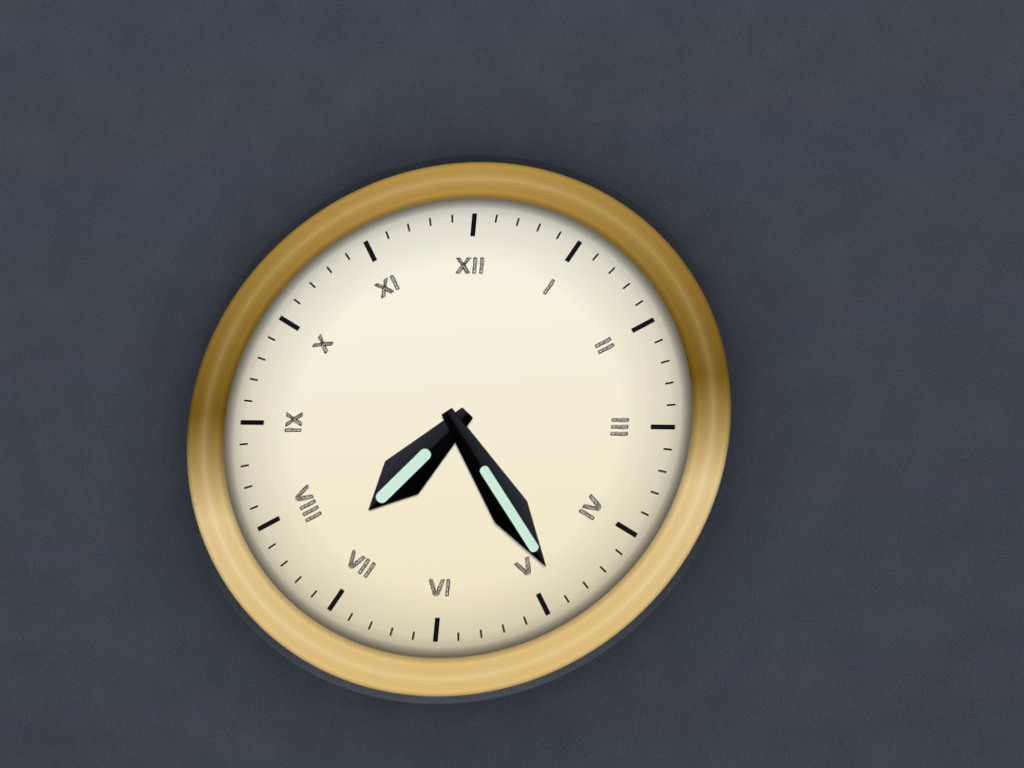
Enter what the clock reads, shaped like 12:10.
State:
7:24
